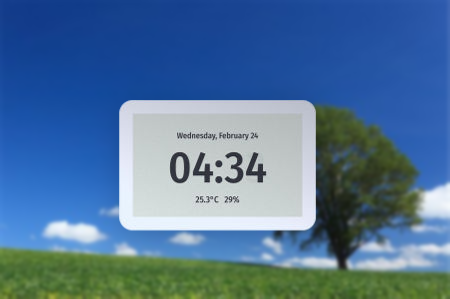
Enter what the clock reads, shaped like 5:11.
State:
4:34
